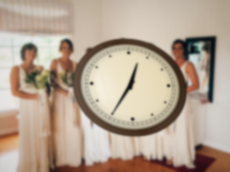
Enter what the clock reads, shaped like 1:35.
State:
12:35
